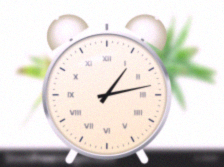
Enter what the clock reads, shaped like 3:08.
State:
1:13
